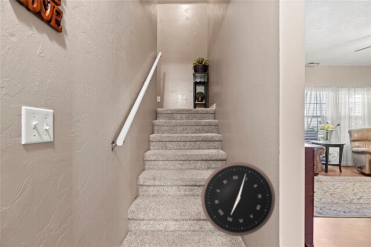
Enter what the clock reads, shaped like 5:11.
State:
7:04
